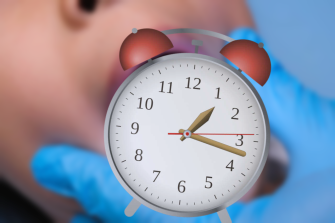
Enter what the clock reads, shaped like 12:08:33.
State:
1:17:14
